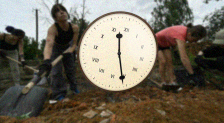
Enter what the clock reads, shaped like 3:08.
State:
11:26
